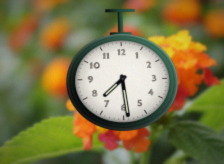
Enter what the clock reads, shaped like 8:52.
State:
7:29
